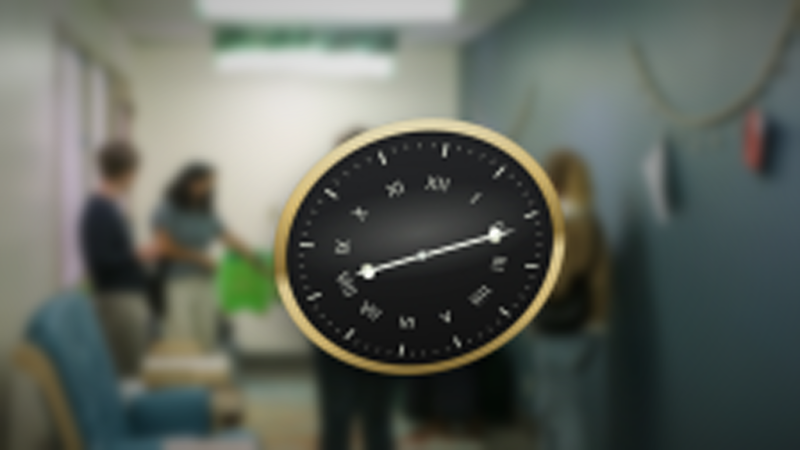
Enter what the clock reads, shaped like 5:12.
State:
8:11
